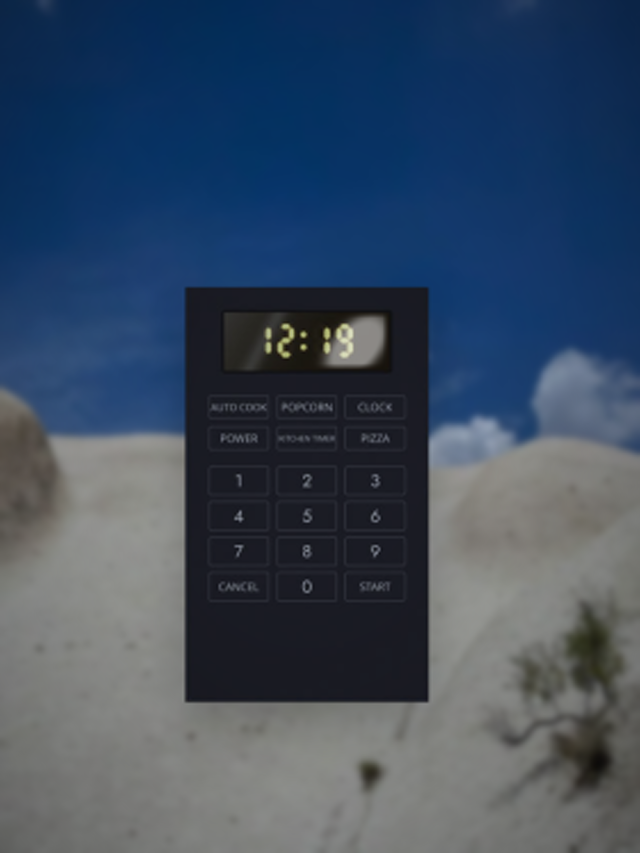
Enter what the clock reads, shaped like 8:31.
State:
12:19
